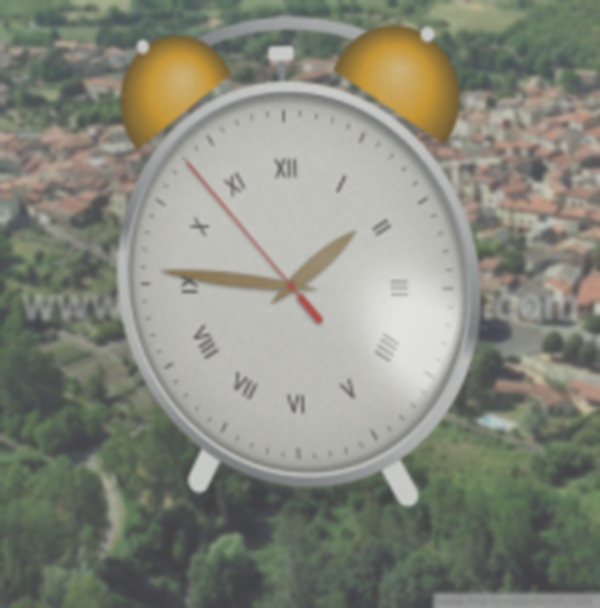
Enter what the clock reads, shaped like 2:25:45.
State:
1:45:53
